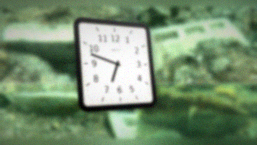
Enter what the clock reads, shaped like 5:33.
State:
6:48
